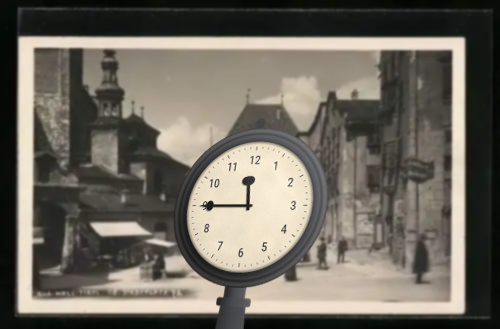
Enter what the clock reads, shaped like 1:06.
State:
11:45
